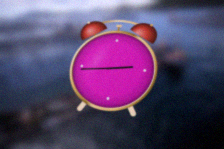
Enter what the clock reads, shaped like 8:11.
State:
2:44
